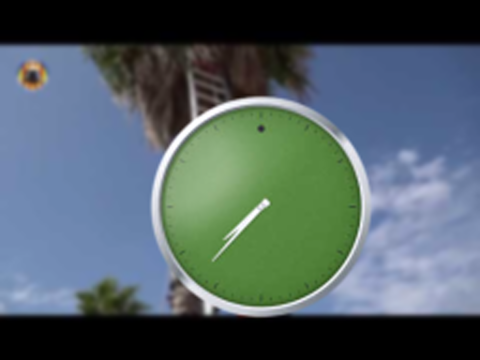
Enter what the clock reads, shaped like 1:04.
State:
7:37
